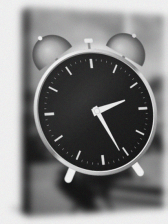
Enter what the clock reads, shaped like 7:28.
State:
2:26
